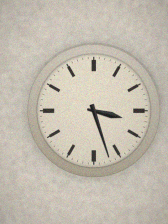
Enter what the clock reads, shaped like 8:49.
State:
3:27
